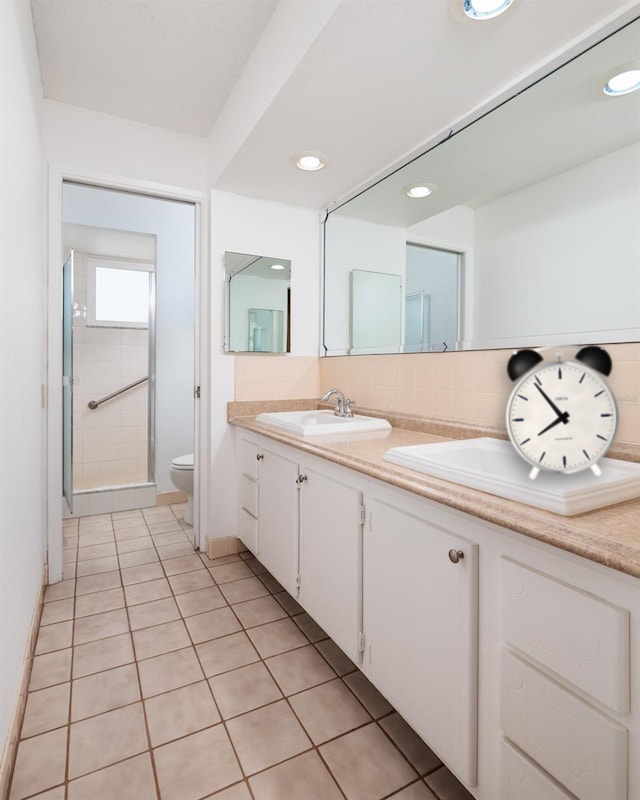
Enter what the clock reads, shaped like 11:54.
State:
7:54
